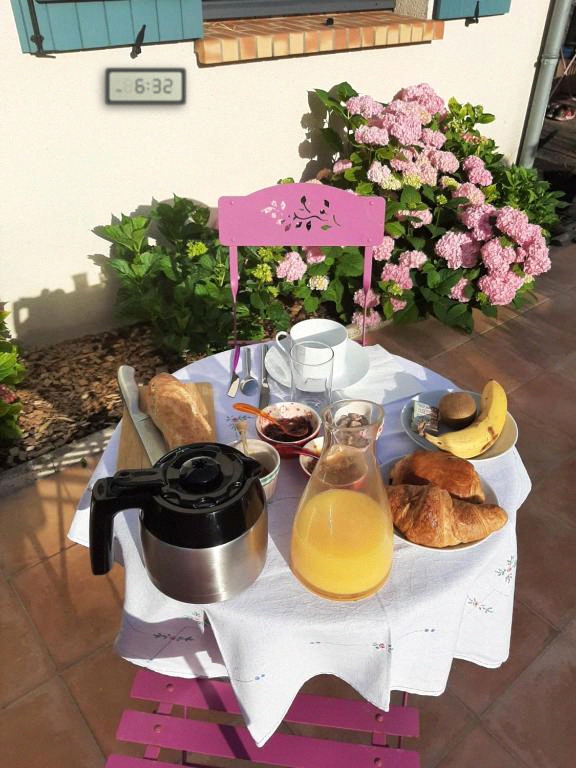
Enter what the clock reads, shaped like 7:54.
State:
6:32
